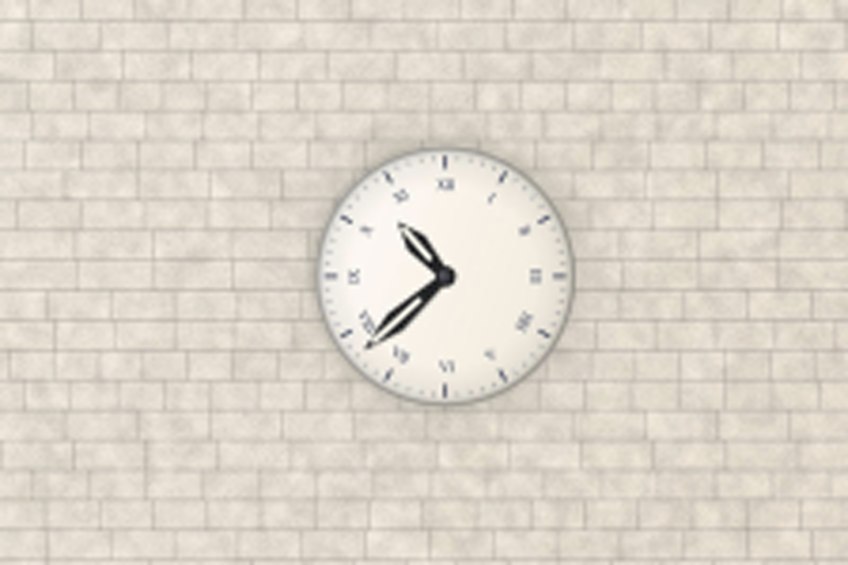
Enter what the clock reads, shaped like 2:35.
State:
10:38
